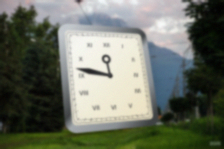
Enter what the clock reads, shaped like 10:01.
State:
11:47
